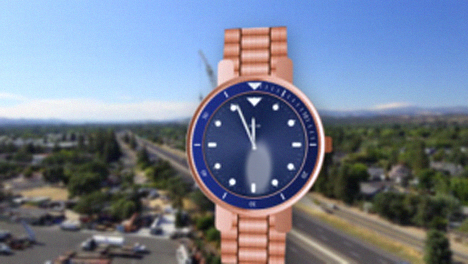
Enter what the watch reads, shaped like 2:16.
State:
11:56
